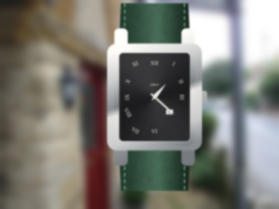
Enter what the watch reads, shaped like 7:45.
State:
1:22
